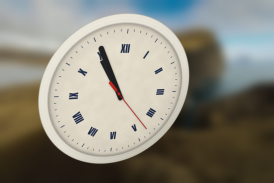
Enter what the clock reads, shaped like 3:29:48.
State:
10:55:23
